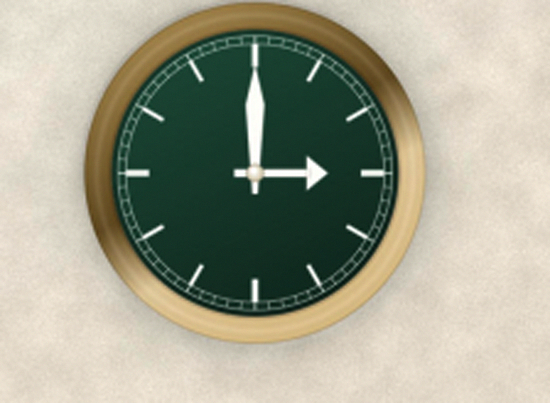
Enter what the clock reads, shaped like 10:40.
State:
3:00
